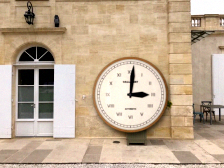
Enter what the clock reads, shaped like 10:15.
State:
3:01
